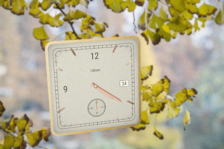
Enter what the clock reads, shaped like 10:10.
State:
4:21
